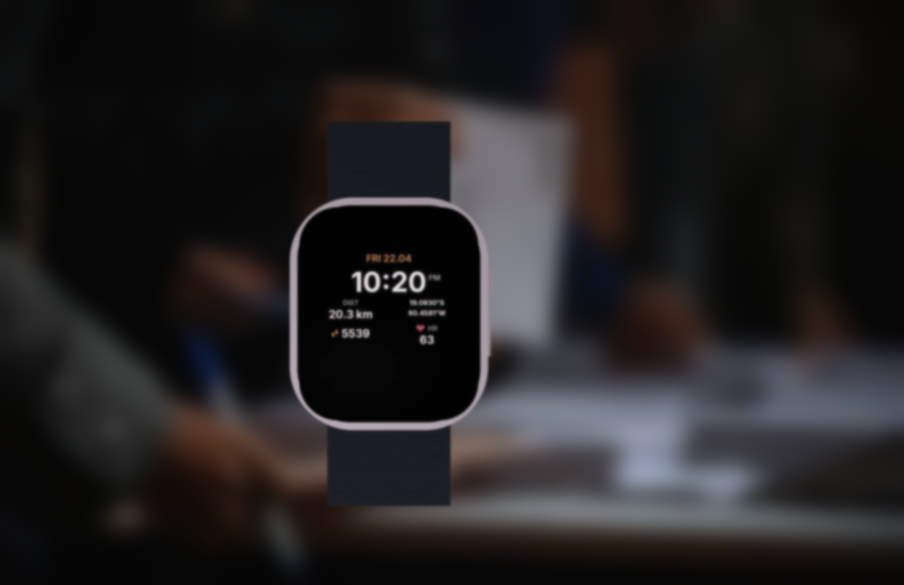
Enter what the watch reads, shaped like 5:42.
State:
10:20
